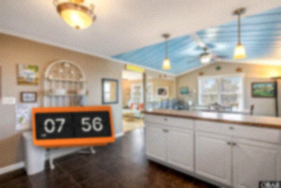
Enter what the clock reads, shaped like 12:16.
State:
7:56
